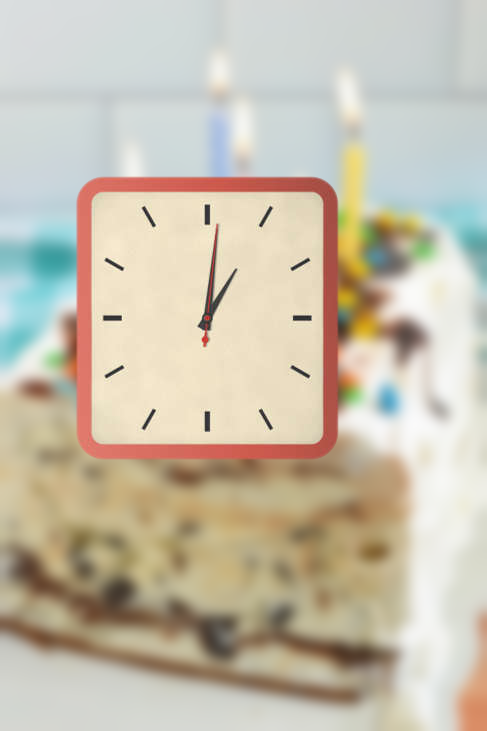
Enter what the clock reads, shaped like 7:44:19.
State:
1:01:01
